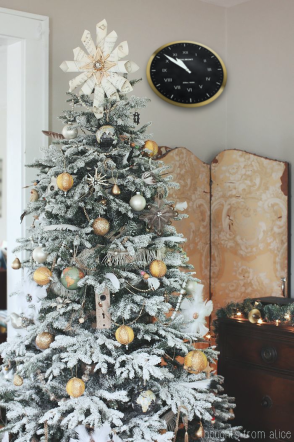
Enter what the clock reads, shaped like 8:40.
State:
10:52
